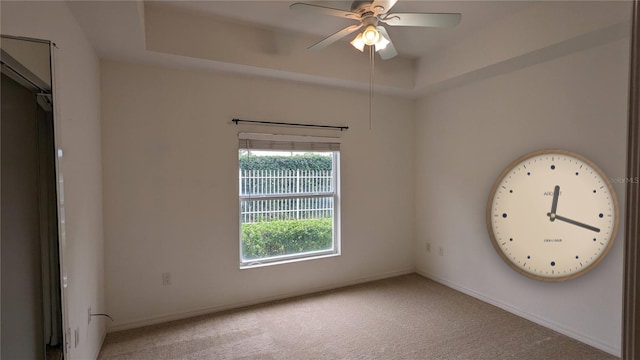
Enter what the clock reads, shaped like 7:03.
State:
12:18
